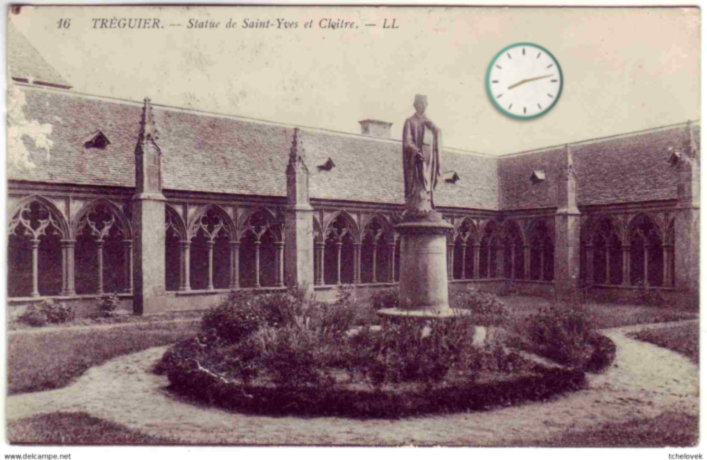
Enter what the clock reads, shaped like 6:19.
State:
8:13
